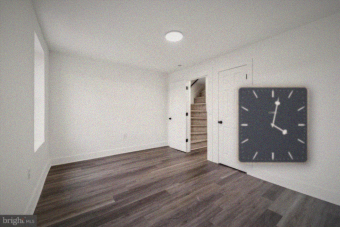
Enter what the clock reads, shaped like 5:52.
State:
4:02
